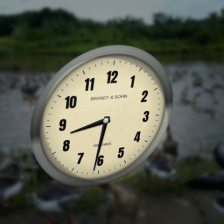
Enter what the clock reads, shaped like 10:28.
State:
8:31
